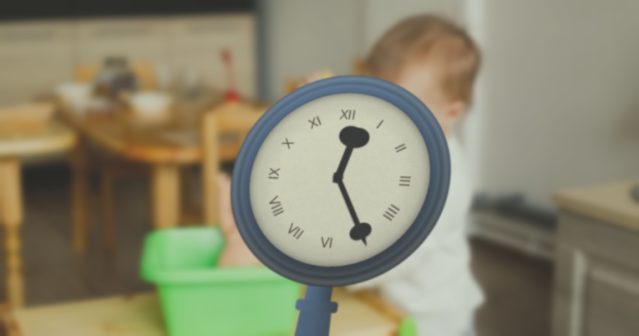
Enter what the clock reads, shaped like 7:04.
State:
12:25
